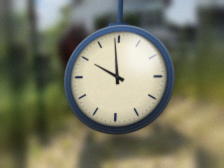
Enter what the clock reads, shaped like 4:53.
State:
9:59
